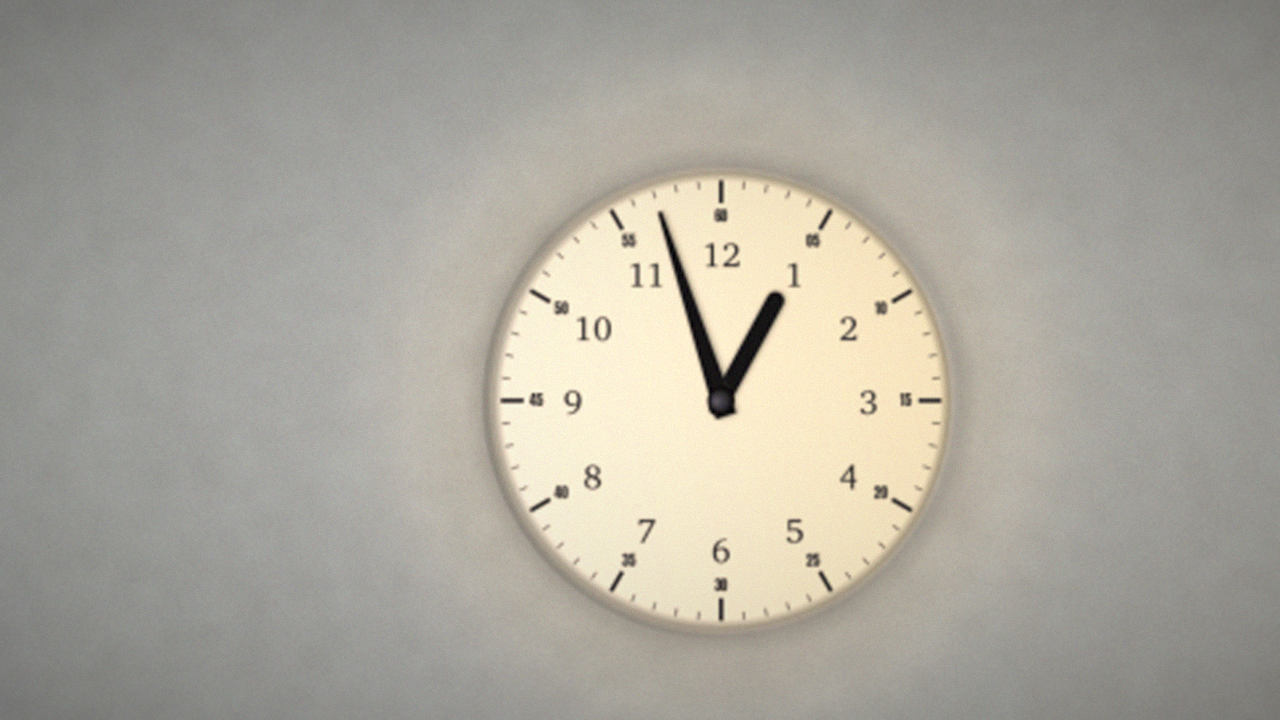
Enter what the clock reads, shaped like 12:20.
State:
12:57
